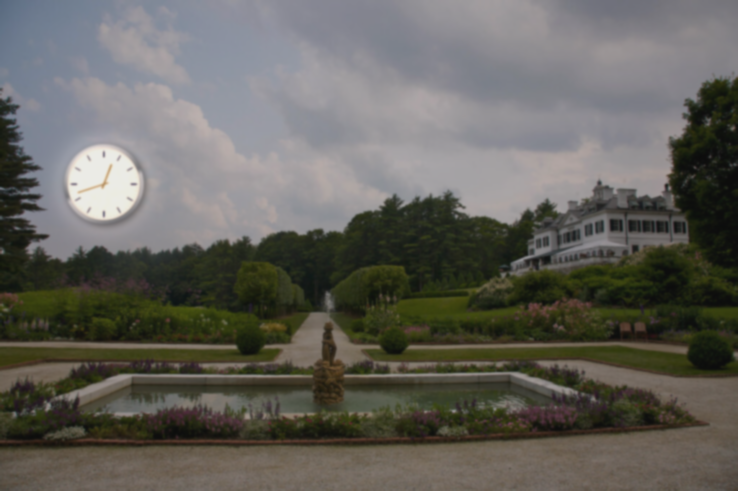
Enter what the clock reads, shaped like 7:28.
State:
12:42
